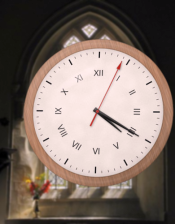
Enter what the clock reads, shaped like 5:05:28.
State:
4:20:04
